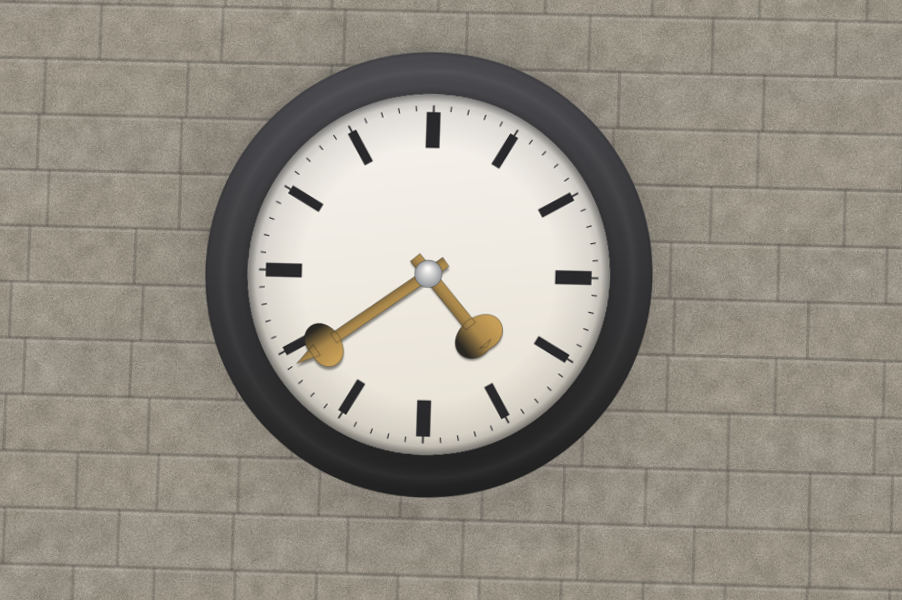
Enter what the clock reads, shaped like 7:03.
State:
4:39
